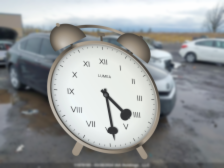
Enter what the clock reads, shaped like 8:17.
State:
4:29
